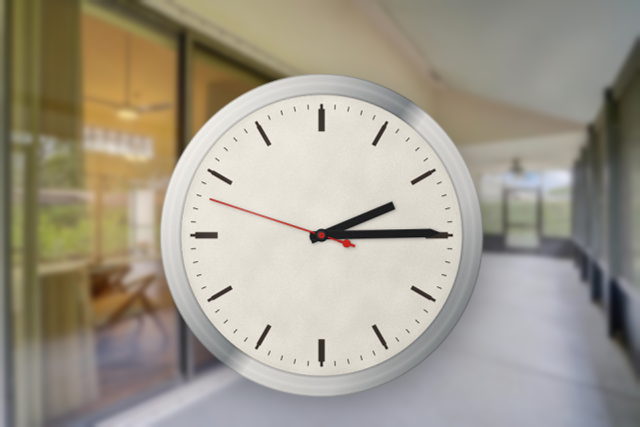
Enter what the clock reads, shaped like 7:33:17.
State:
2:14:48
